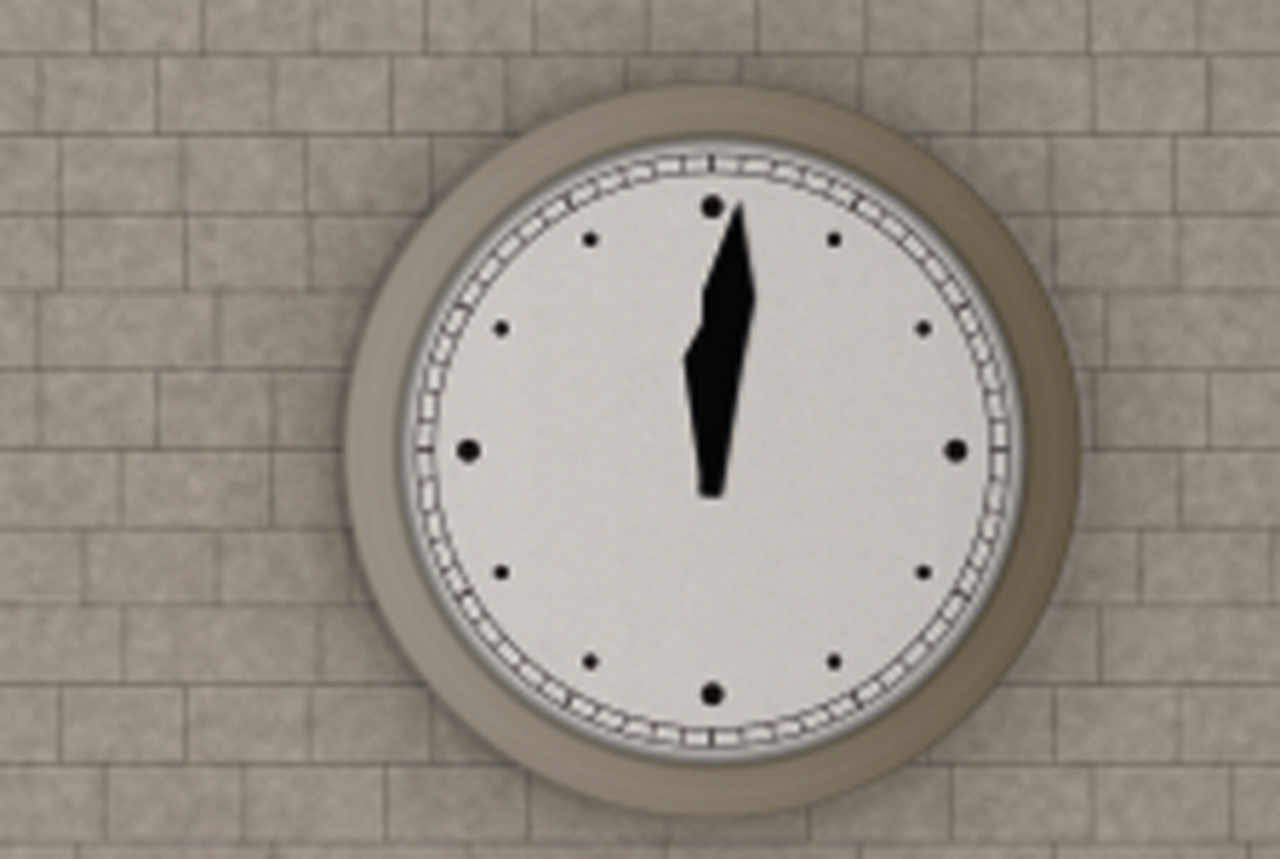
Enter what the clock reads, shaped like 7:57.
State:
12:01
